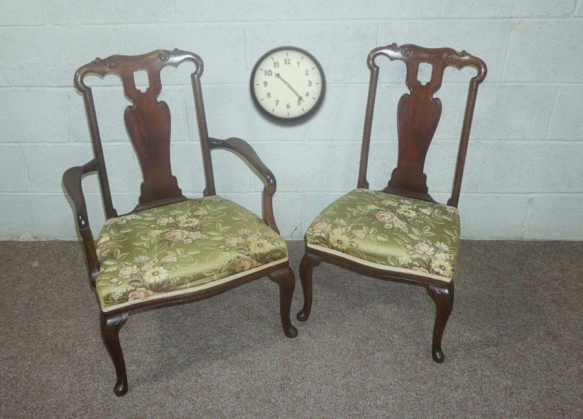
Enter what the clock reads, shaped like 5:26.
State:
10:23
